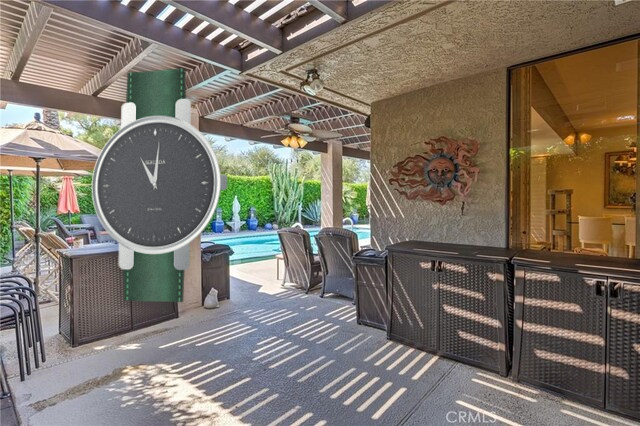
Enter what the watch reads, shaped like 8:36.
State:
11:01
